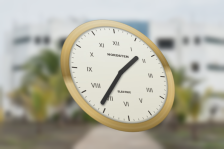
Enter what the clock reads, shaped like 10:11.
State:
1:36
